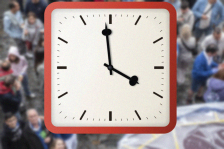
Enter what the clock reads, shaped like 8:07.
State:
3:59
